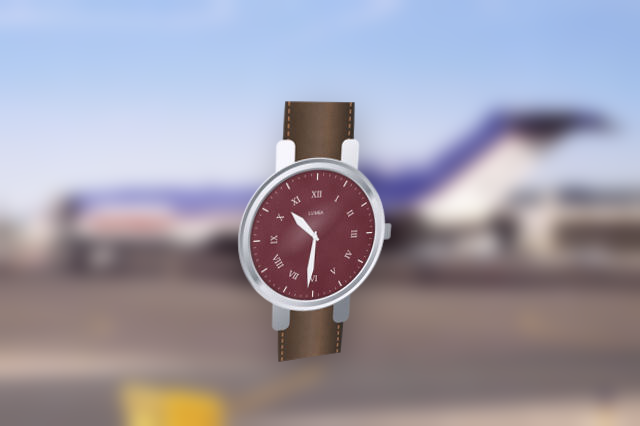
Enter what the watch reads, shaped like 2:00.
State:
10:31
